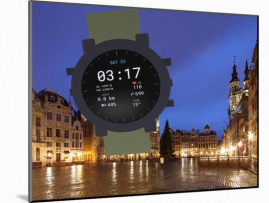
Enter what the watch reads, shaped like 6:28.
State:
3:17
